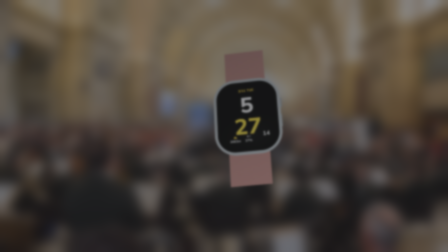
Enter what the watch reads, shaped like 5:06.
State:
5:27
